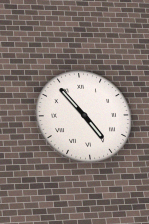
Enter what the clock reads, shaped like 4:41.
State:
4:54
